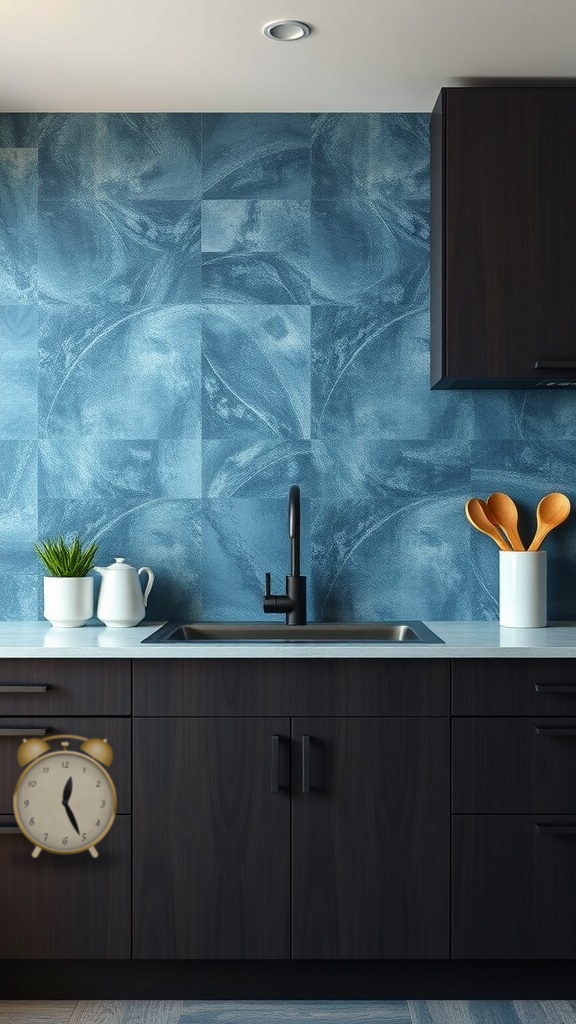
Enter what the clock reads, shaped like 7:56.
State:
12:26
